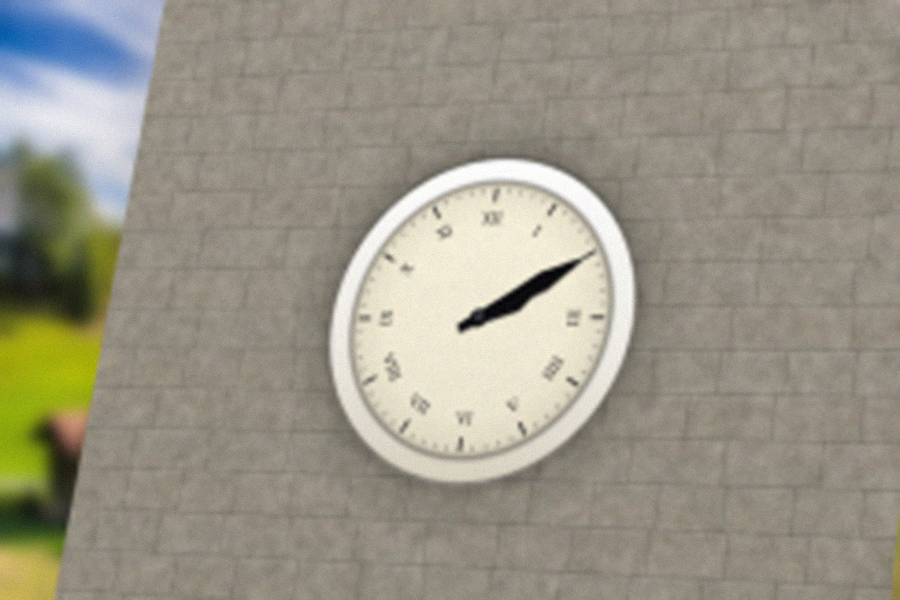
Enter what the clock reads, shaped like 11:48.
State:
2:10
